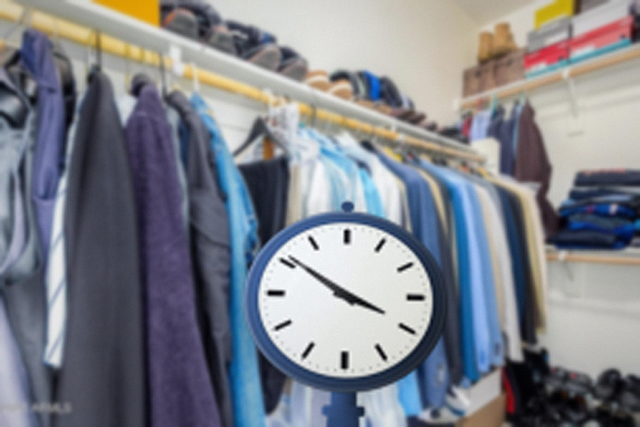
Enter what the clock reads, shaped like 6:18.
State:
3:51
